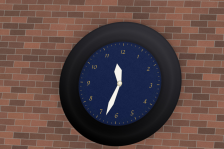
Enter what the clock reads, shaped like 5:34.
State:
11:33
